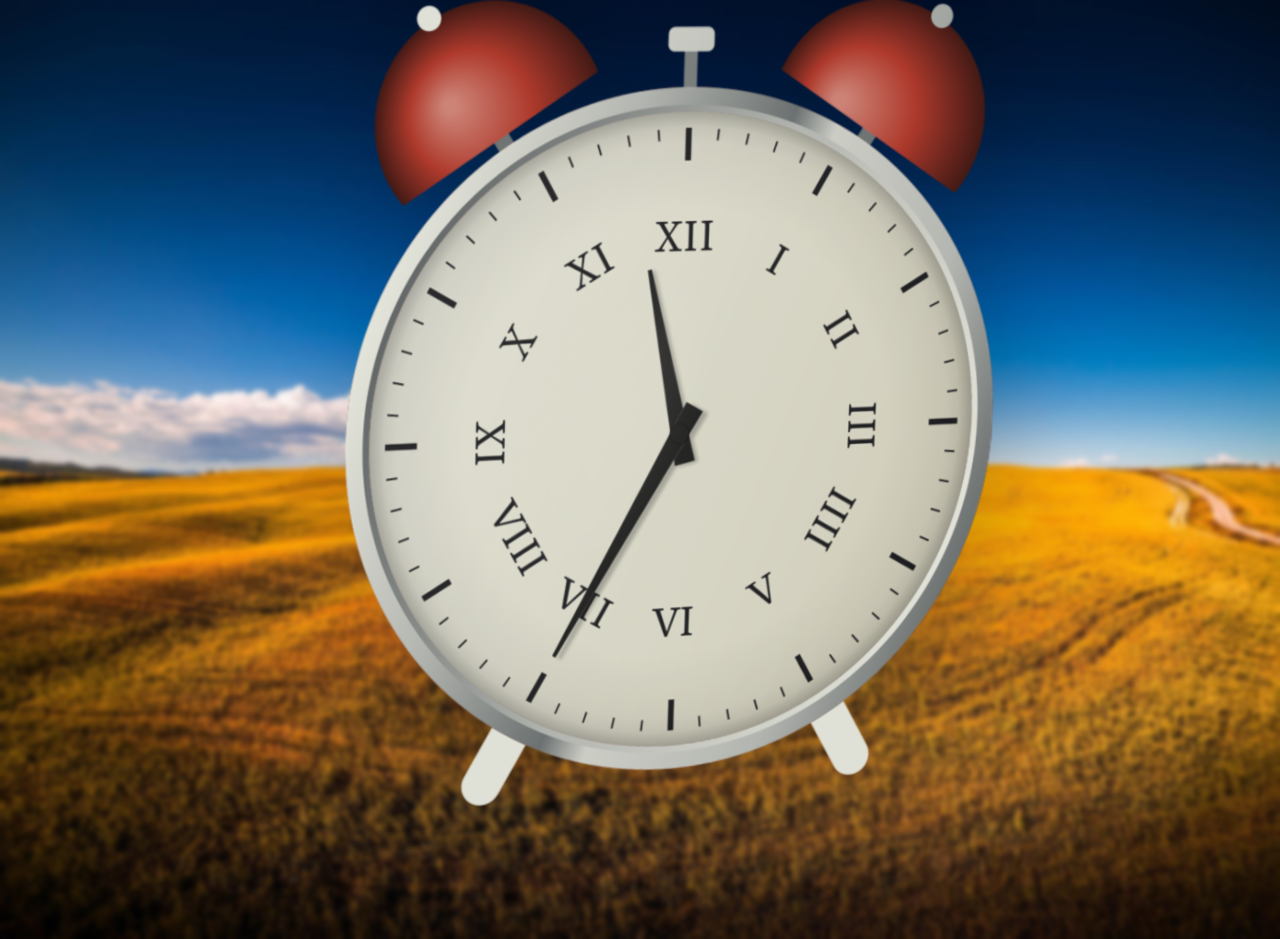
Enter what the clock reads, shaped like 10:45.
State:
11:35
